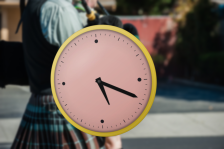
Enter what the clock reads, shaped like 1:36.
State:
5:19
